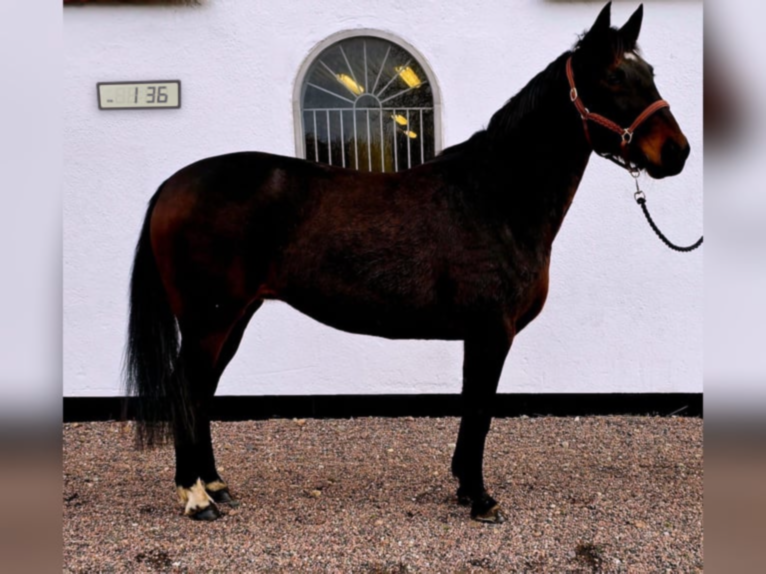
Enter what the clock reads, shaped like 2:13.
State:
1:36
